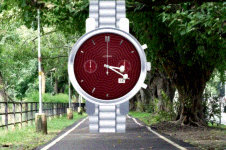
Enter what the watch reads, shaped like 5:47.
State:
3:20
